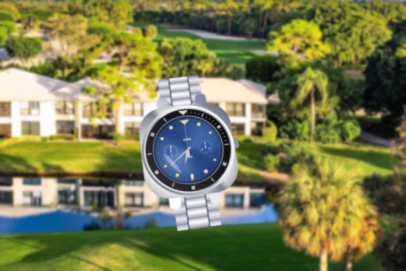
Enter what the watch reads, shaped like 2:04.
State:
6:39
